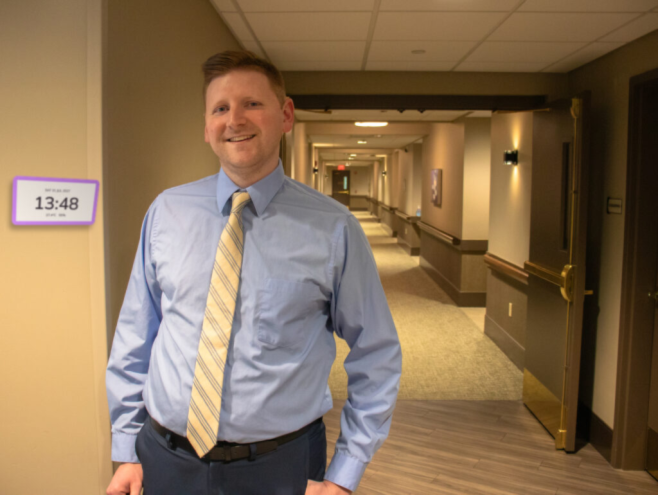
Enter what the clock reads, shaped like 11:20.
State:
13:48
